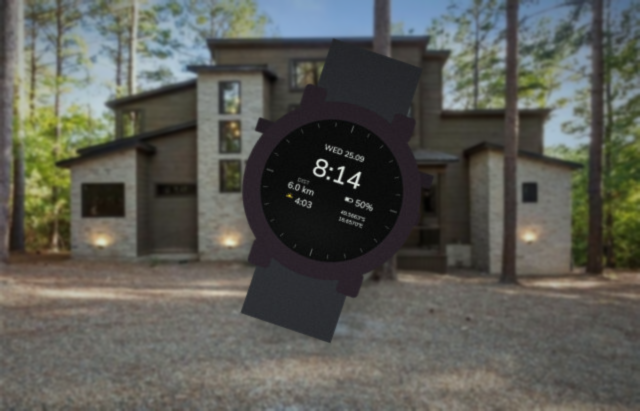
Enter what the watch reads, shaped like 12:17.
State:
8:14
